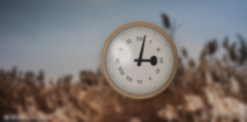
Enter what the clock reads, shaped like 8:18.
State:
3:02
